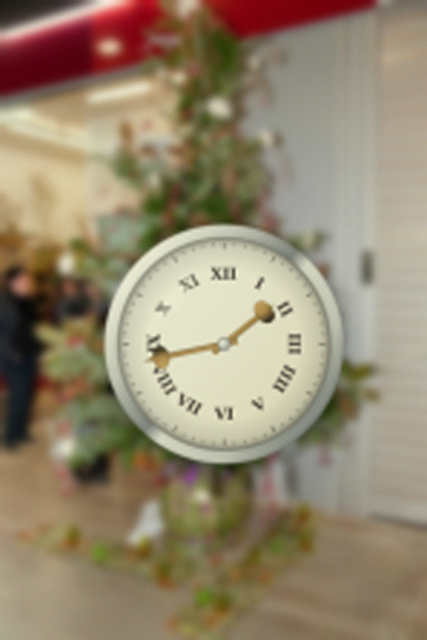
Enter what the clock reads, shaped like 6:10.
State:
1:43
